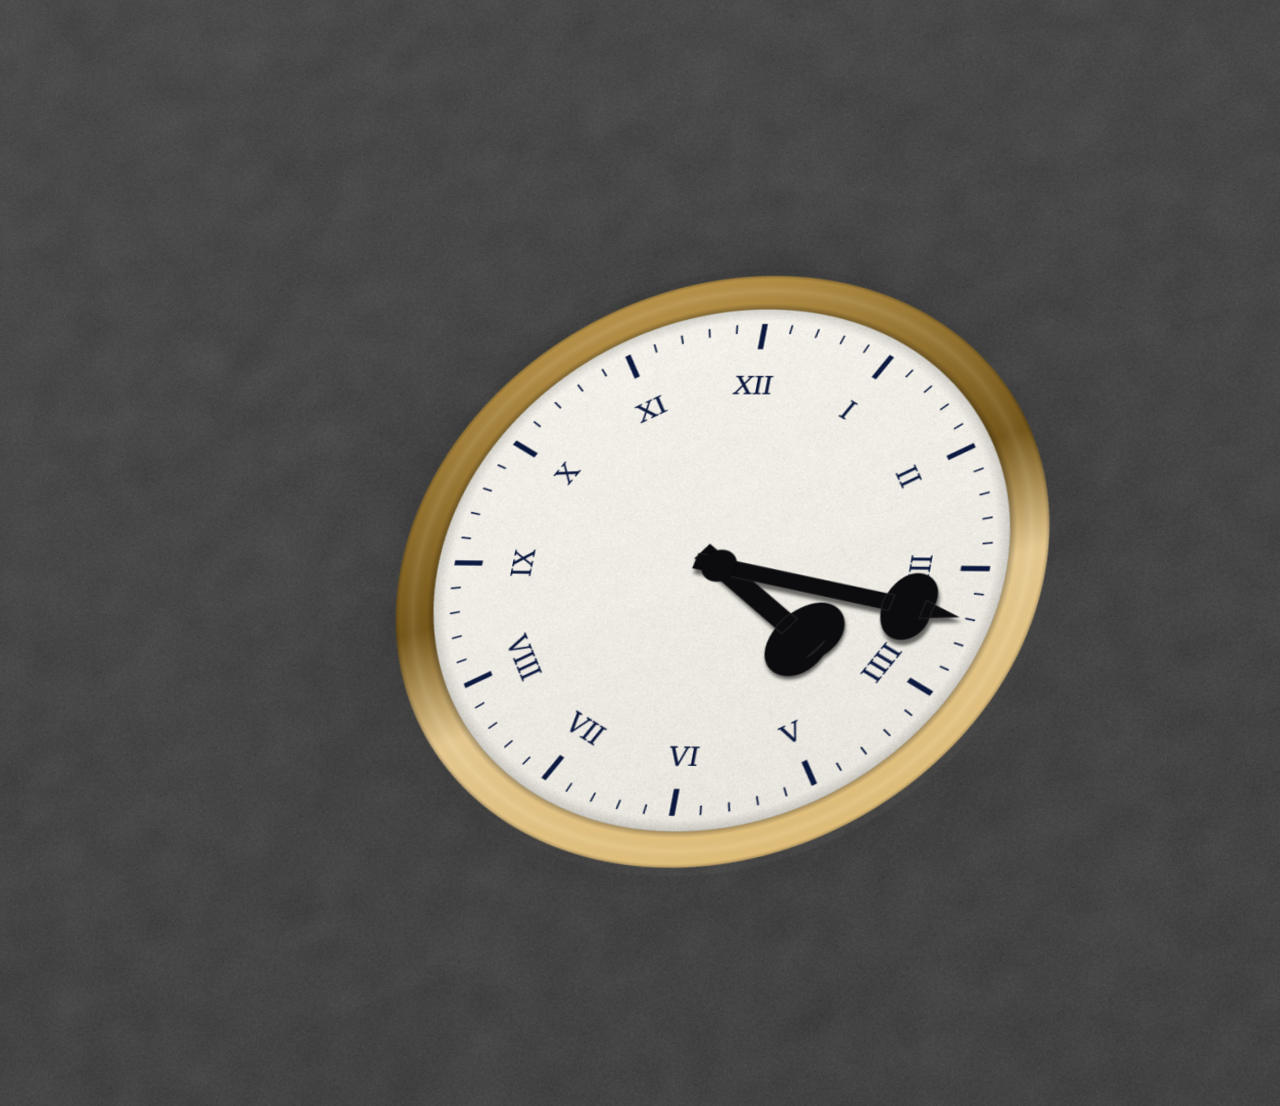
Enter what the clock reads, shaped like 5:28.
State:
4:17
